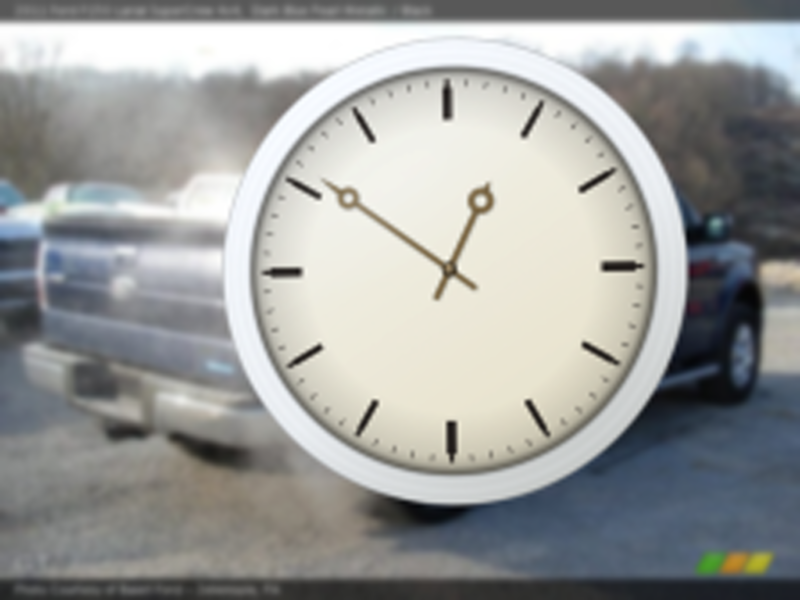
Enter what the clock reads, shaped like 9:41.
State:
12:51
